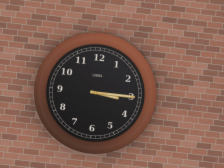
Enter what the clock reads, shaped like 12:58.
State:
3:15
